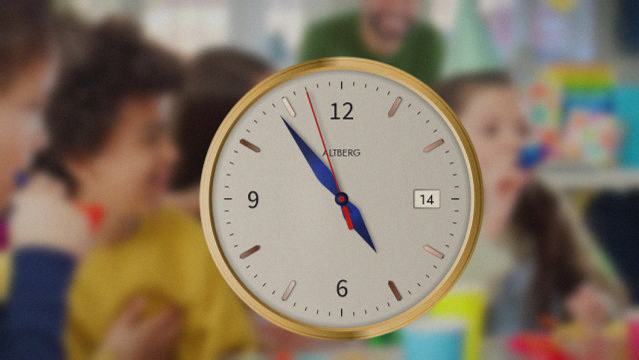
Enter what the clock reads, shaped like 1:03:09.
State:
4:53:57
